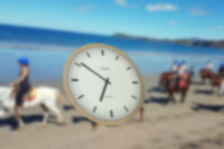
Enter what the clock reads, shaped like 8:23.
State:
6:51
